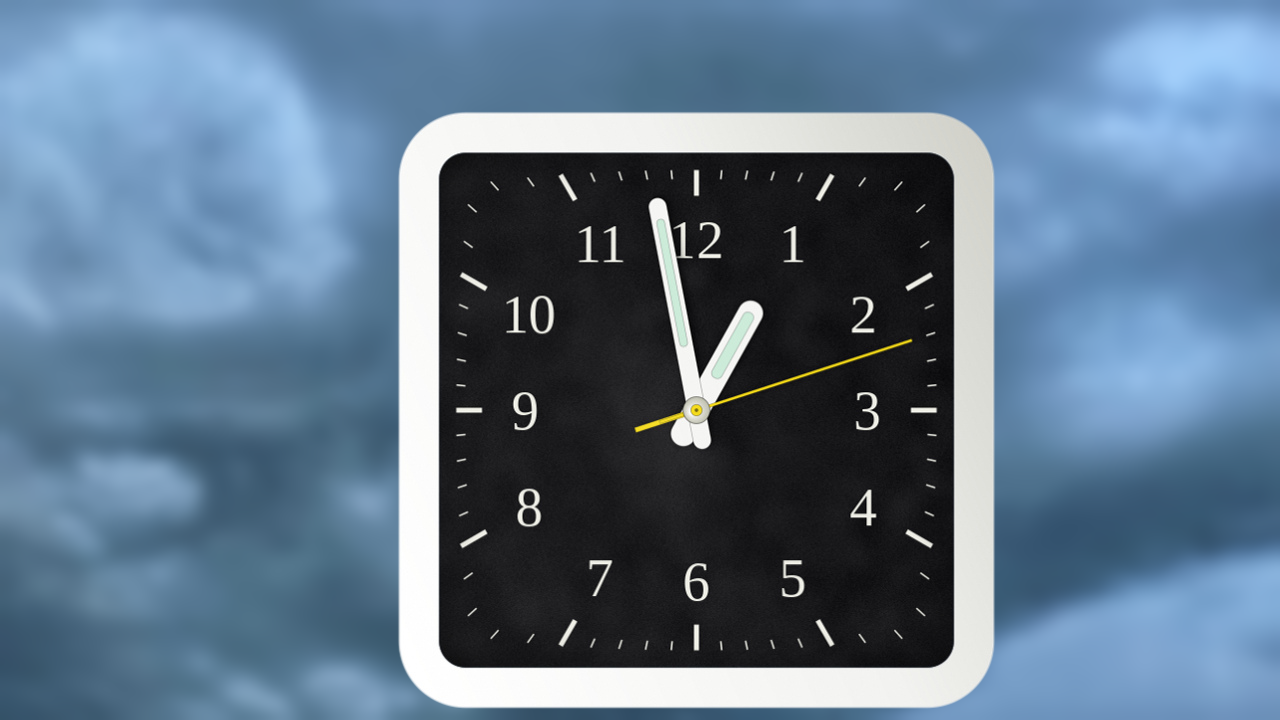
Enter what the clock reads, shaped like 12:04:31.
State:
12:58:12
